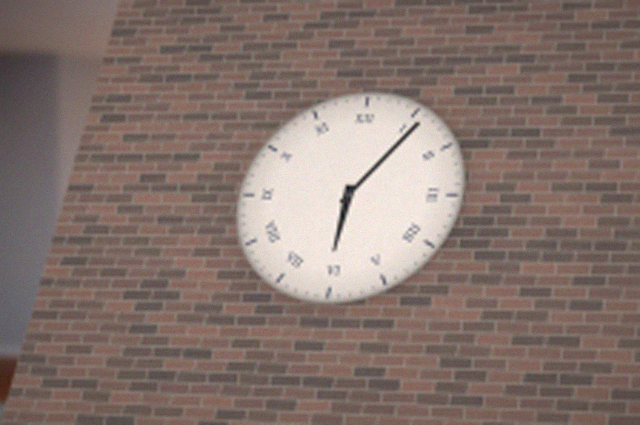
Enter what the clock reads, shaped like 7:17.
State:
6:06
